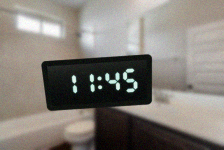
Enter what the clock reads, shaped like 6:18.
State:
11:45
